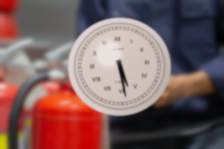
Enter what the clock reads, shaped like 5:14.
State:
5:29
